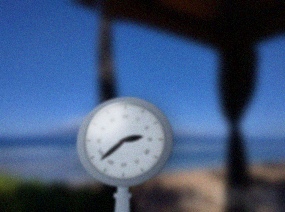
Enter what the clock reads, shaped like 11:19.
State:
2:38
